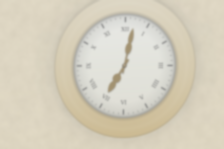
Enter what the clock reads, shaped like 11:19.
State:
7:02
